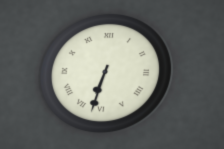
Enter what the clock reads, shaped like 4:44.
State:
6:32
